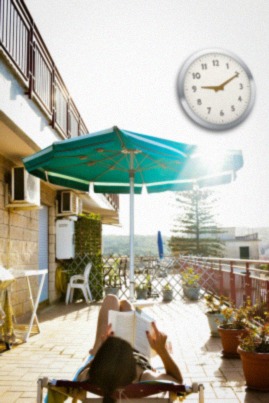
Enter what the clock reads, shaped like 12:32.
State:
9:10
